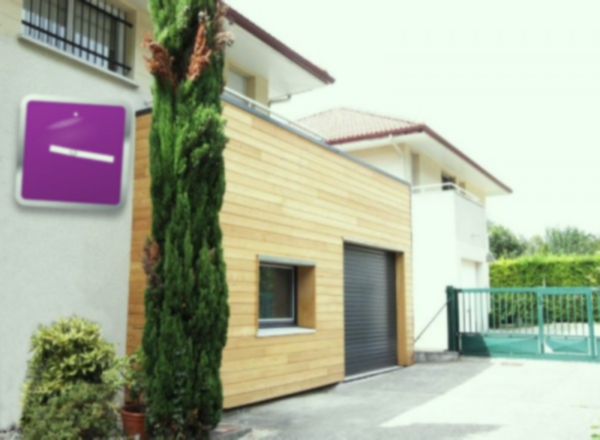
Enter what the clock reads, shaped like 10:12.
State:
9:16
